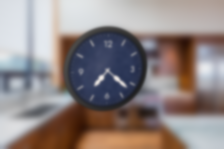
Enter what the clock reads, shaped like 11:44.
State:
7:22
